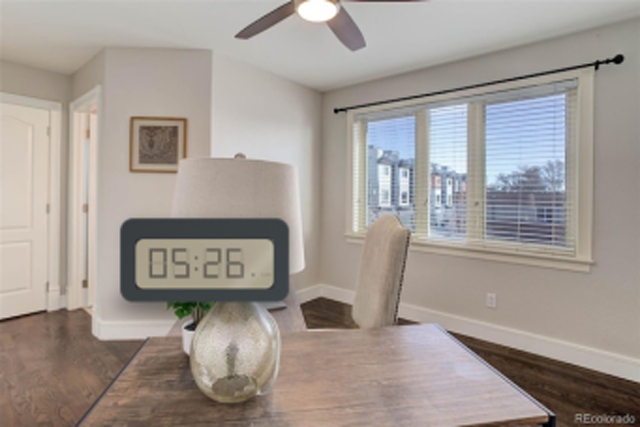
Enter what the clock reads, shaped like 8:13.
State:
5:26
